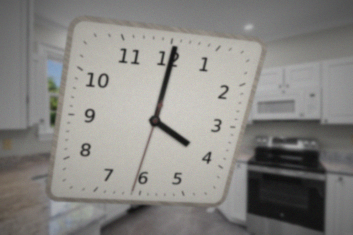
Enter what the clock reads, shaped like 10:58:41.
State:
4:00:31
